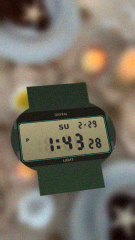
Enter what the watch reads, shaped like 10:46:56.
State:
1:43:28
